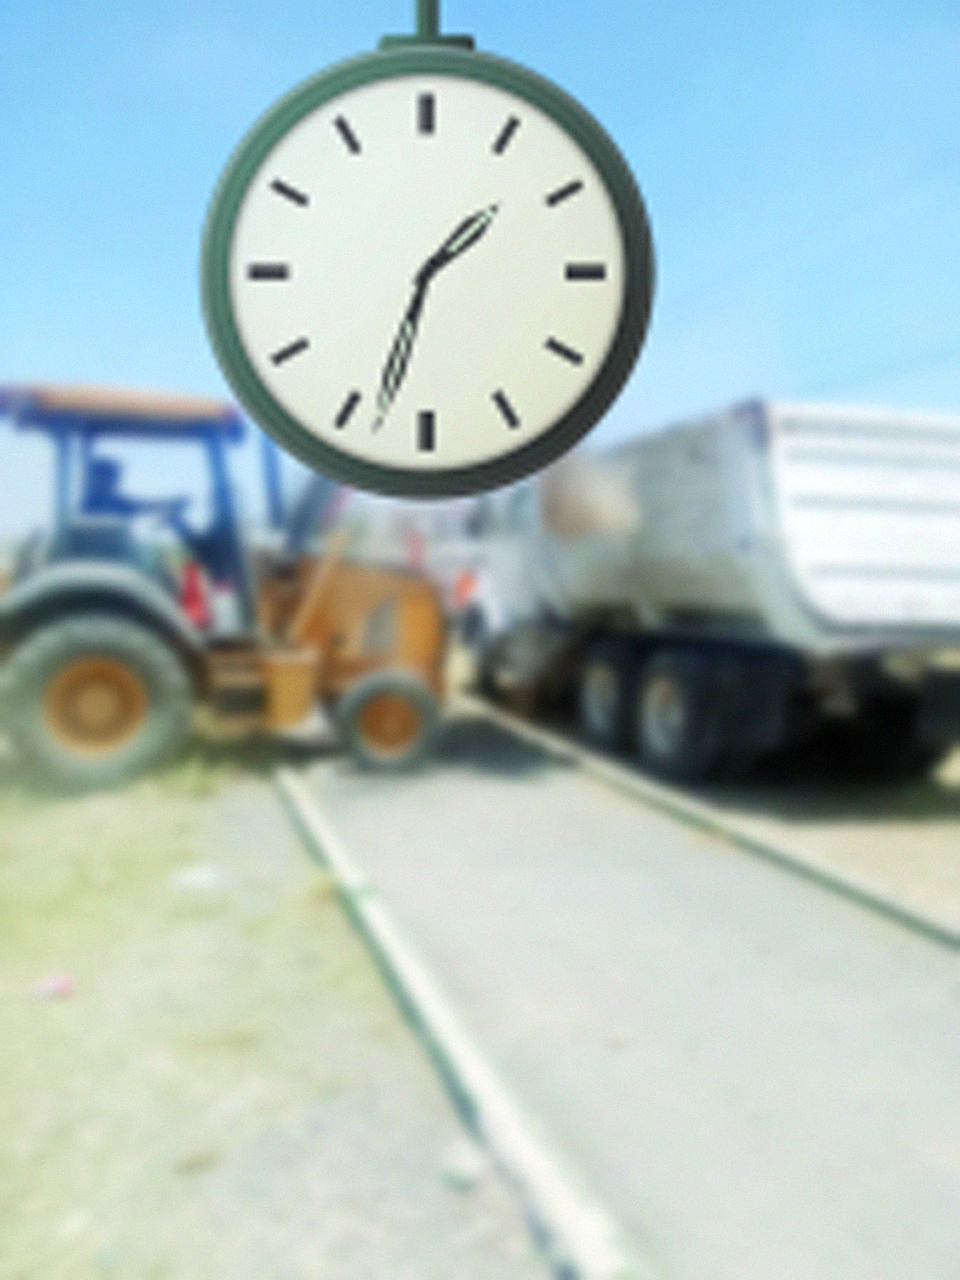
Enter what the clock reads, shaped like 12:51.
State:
1:33
